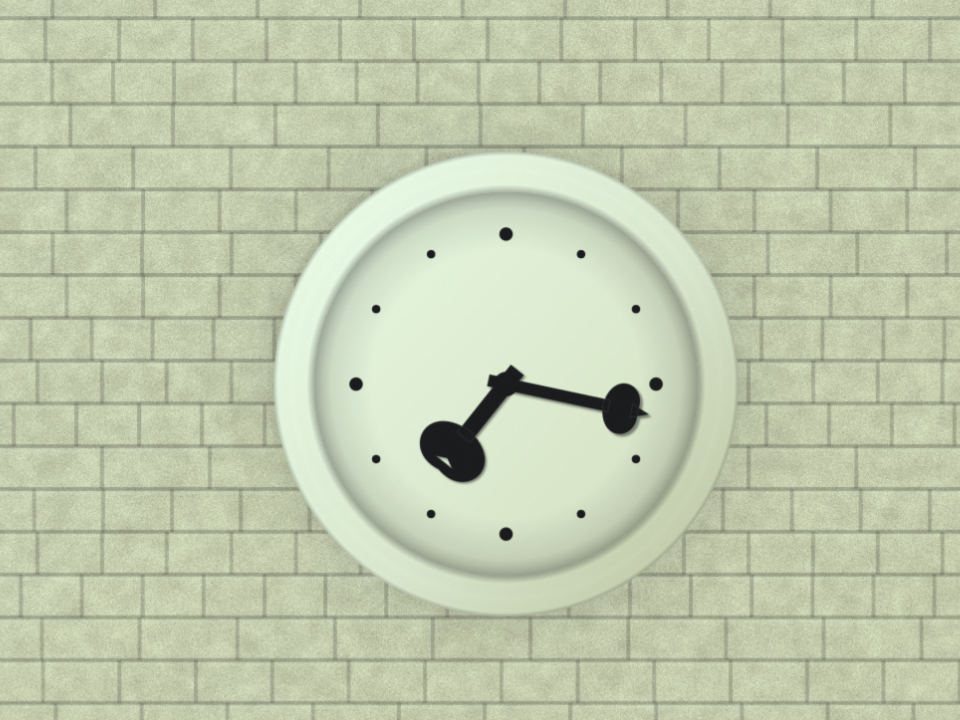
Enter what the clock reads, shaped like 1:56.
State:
7:17
